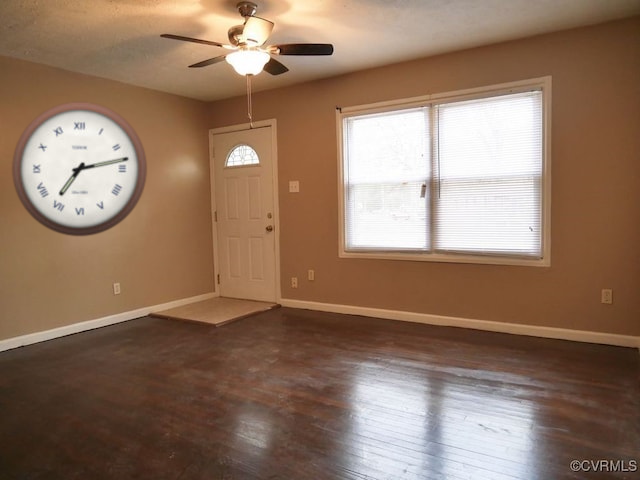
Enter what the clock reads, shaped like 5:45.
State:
7:13
